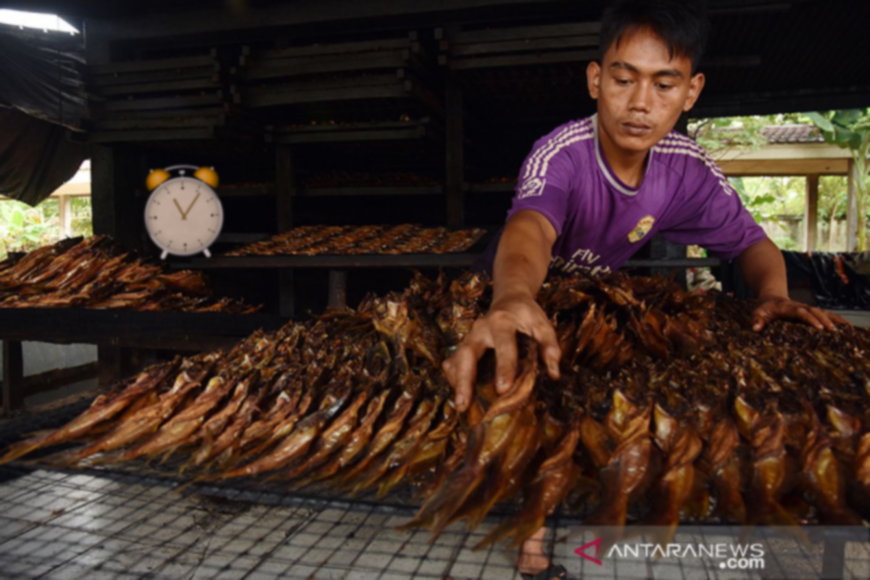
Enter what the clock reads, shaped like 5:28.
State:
11:06
